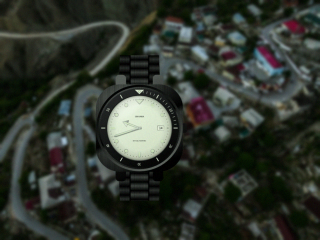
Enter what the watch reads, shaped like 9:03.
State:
9:42
